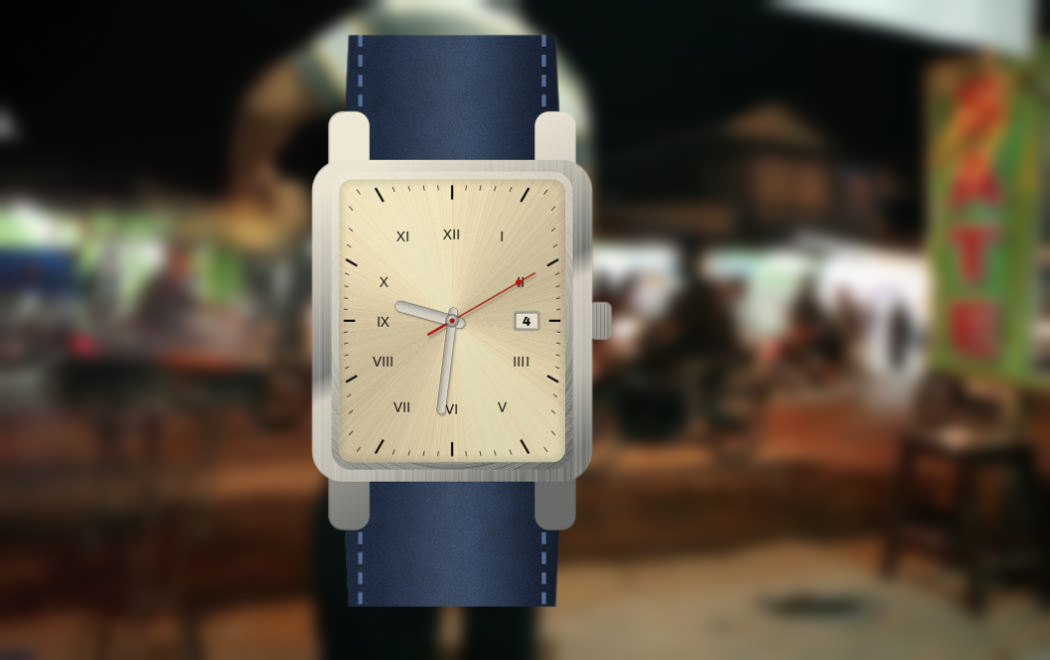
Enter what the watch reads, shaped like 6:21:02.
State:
9:31:10
